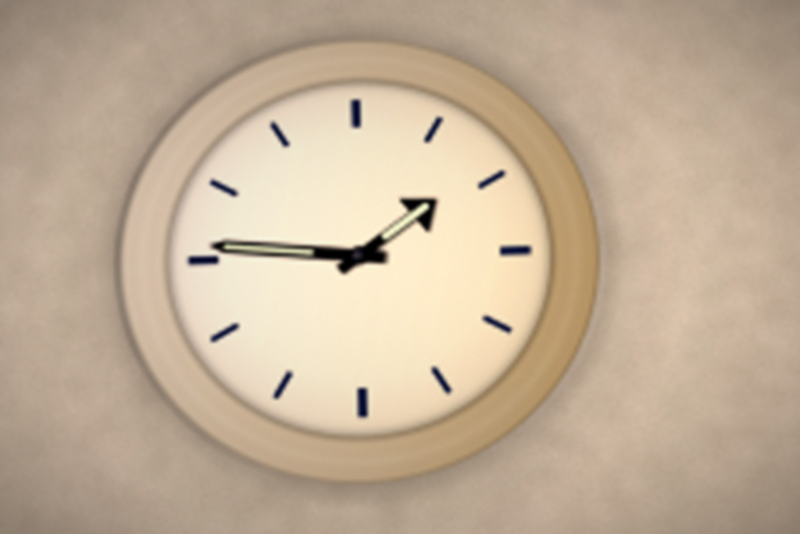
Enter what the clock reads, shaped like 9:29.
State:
1:46
